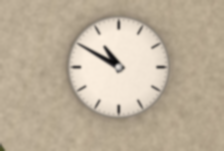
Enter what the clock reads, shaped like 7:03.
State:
10:50
